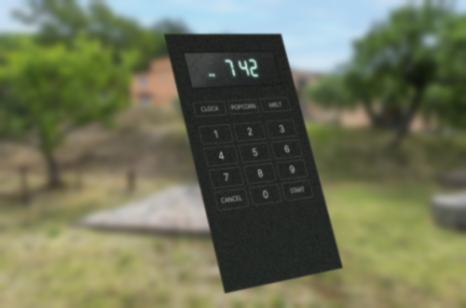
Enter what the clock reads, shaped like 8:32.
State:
7:42
